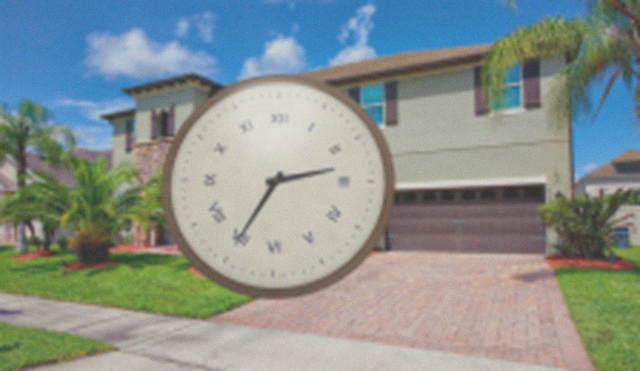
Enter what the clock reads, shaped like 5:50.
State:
2:35
